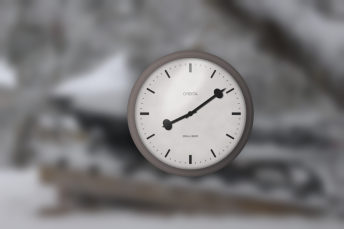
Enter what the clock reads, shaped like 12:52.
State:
8:09
